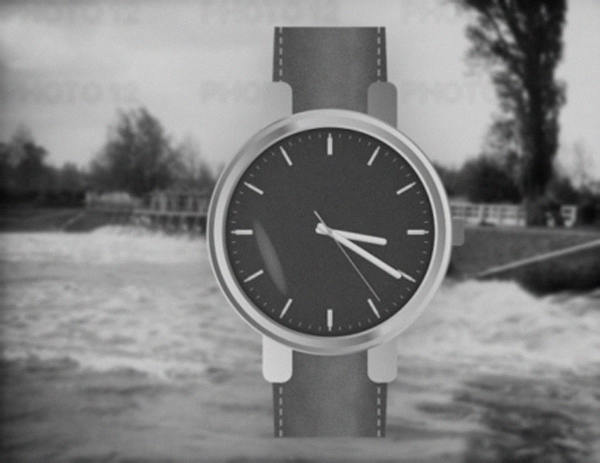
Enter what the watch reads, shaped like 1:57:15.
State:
3:20:24
